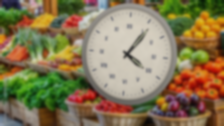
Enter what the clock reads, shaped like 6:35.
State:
4:06
